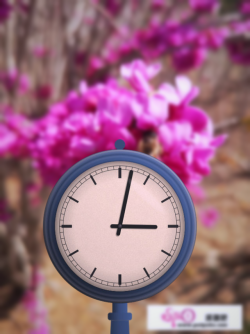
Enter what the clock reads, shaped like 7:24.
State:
3:02
